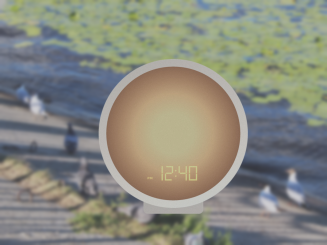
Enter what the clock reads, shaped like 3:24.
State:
12:40
